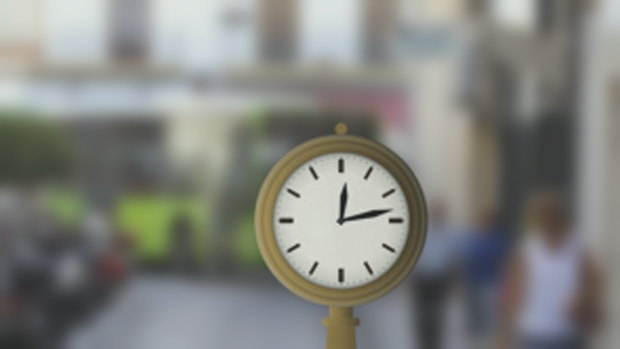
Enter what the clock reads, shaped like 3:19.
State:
12:13
